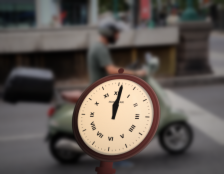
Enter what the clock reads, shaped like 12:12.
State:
12:01
